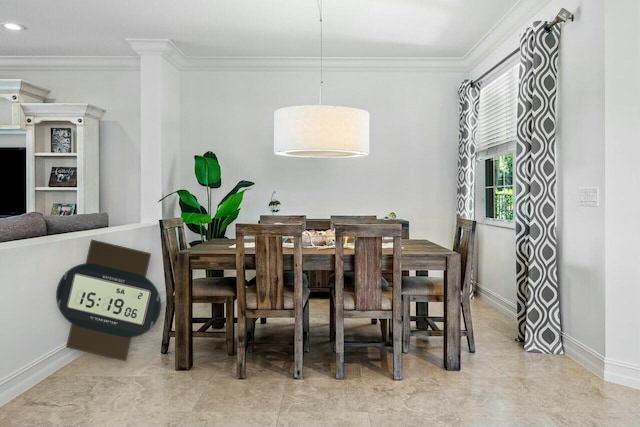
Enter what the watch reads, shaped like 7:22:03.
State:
15:19:06
